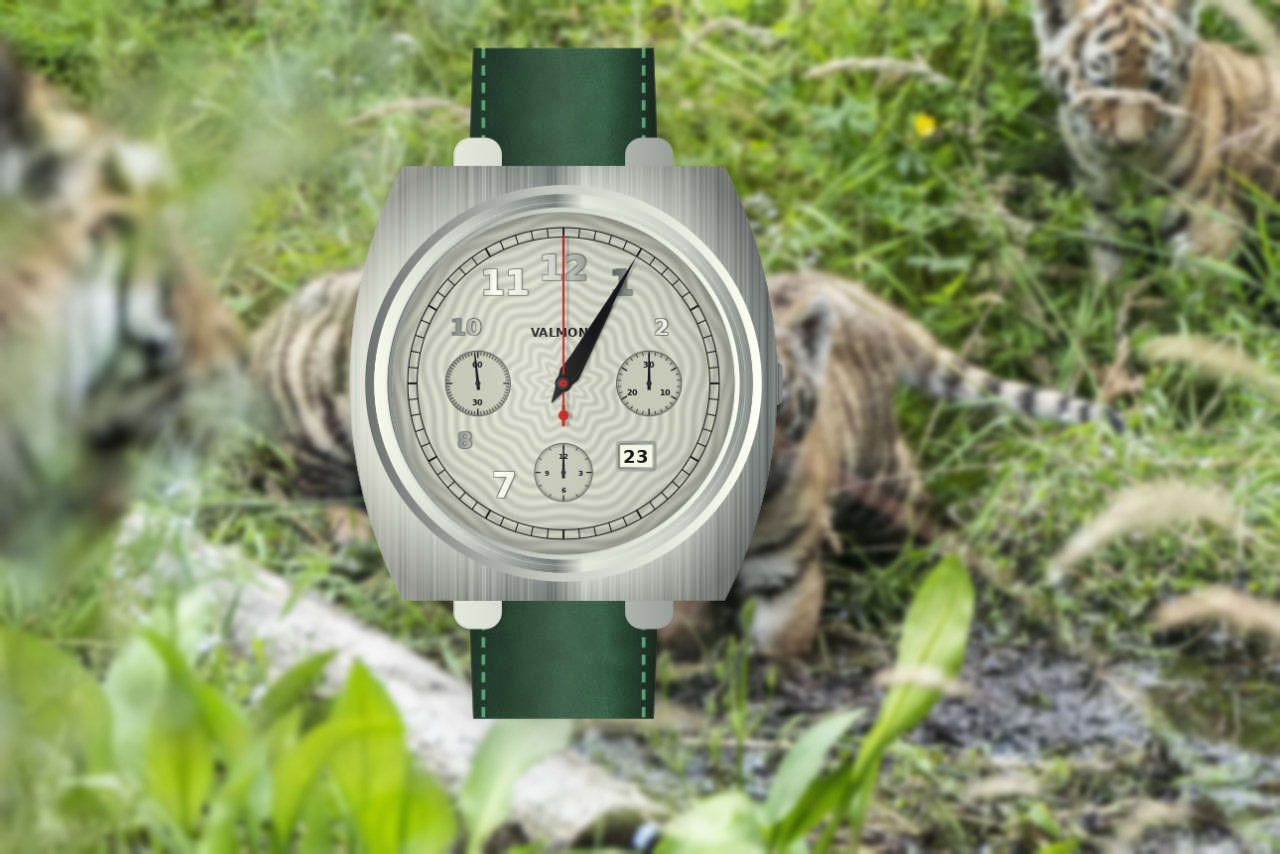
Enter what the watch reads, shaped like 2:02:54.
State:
1:04:59
